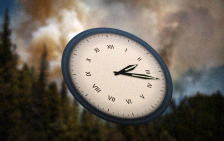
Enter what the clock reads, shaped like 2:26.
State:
2:17
